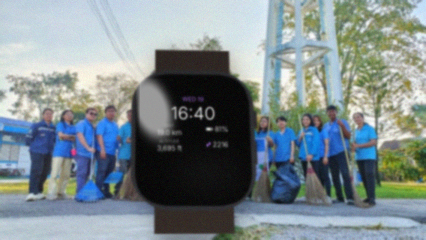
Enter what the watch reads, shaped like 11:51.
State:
16:40
